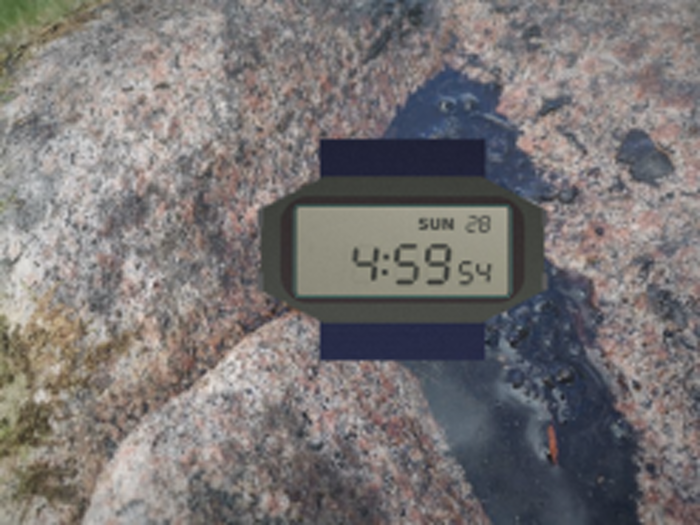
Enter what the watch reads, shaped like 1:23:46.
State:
4:59:54
